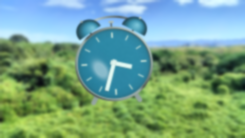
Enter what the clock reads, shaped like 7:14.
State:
3:33
